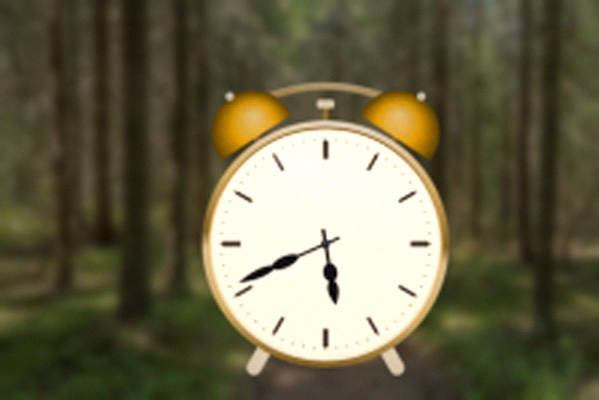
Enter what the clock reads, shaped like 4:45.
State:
5:41
